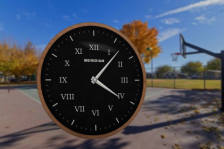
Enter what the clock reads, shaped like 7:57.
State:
4:07
